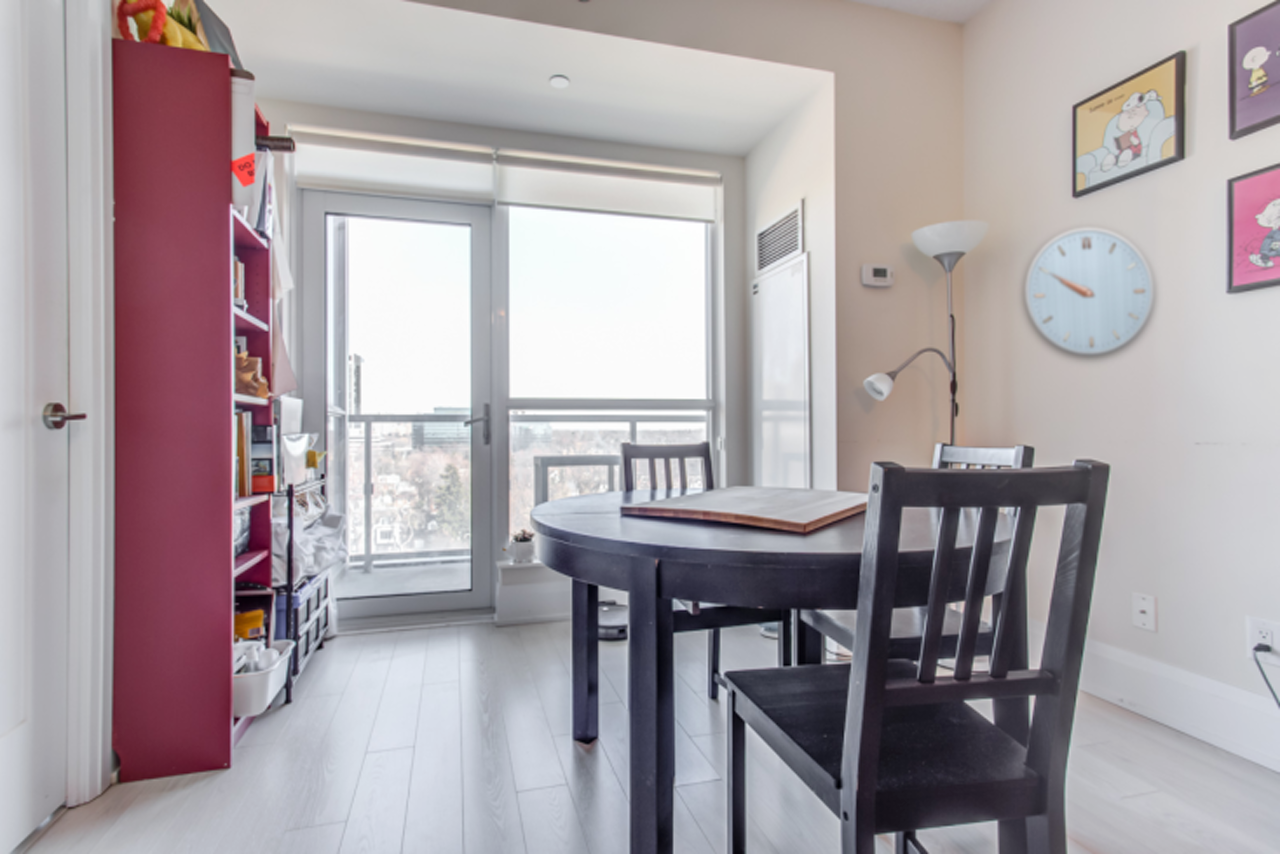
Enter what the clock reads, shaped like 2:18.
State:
9:50
